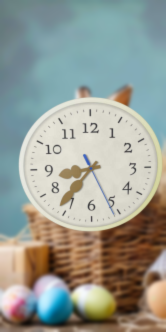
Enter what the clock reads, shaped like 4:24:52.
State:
8:36:26
